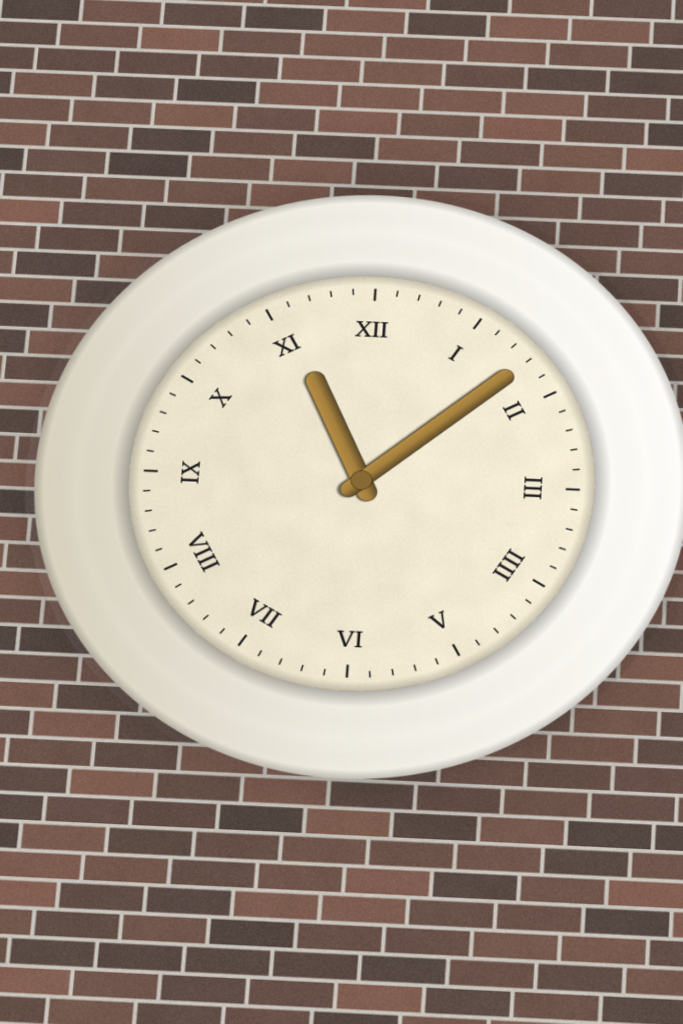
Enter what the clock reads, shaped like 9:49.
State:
11:08
